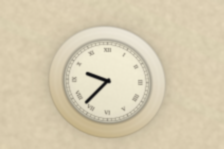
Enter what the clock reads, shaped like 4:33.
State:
9:37
